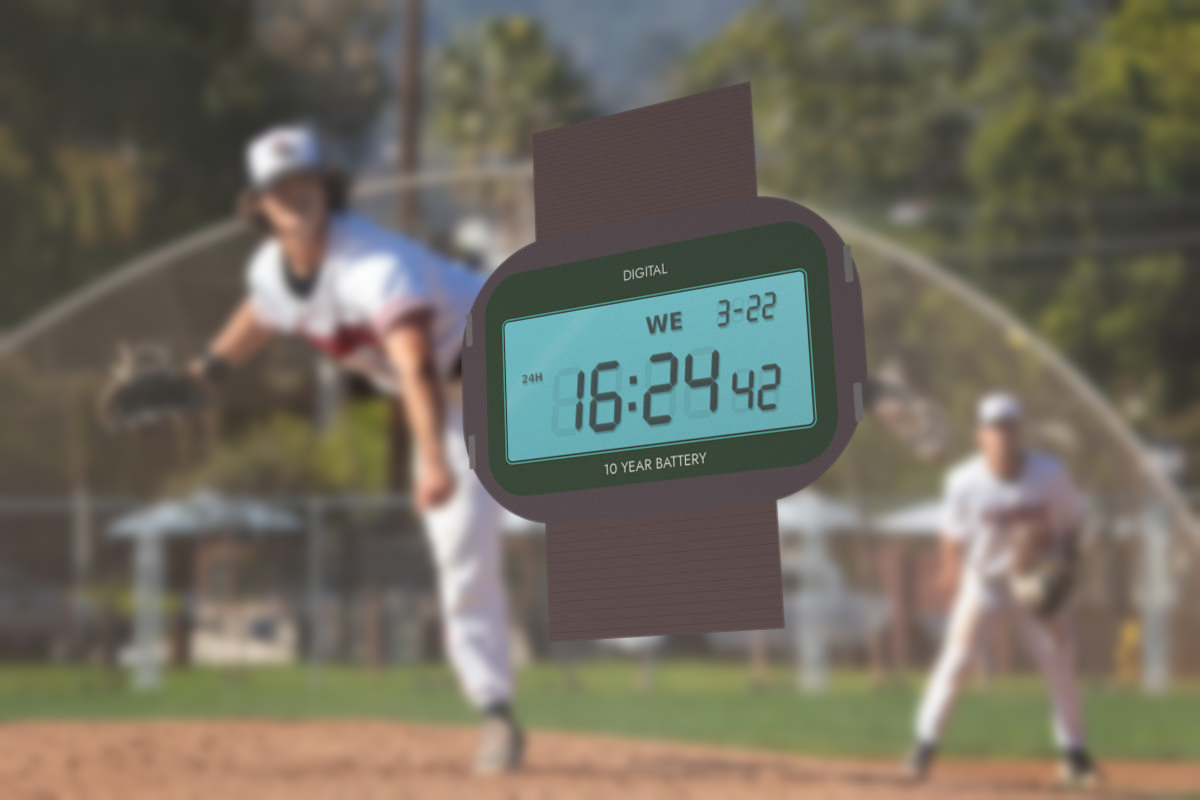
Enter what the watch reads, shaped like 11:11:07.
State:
16:24:42
